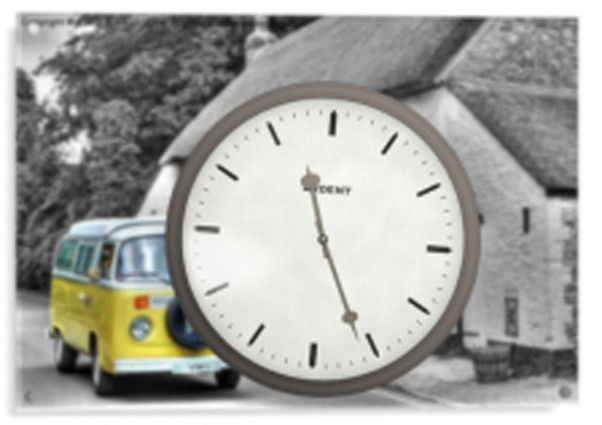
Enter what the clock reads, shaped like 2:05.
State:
11:26
